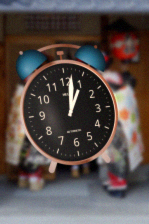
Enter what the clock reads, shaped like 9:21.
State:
1:02
